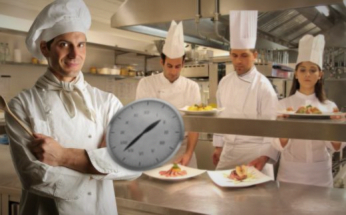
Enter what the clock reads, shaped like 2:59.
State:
1:37
